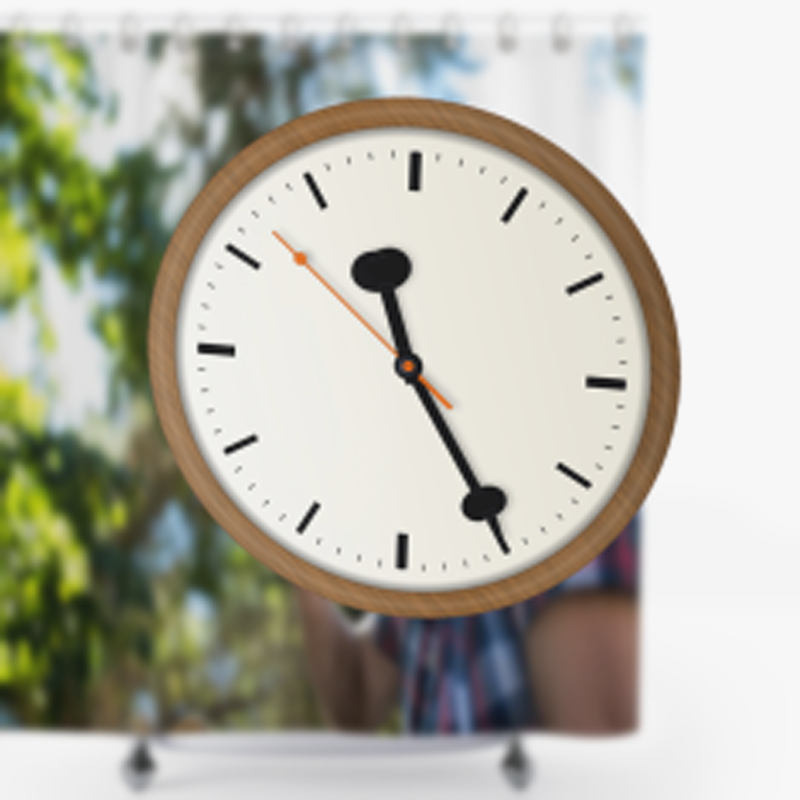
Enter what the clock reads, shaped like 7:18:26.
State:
11:24:52
